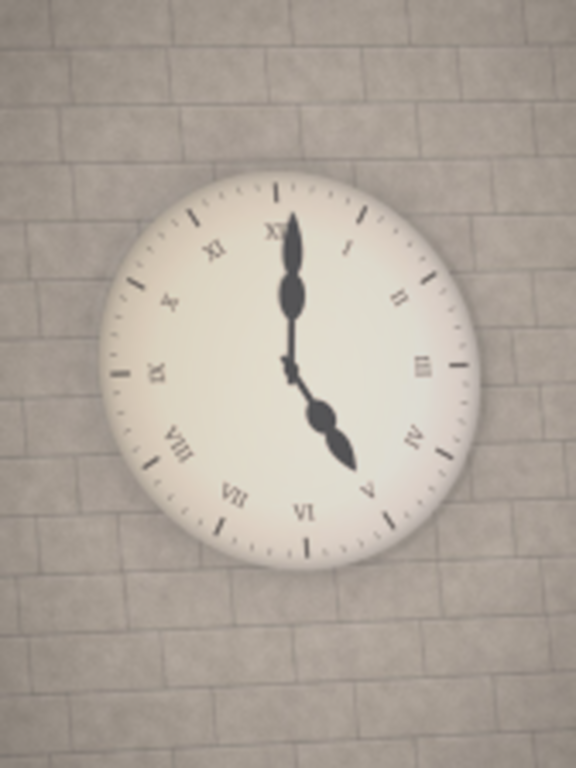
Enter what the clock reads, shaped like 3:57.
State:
5:01
